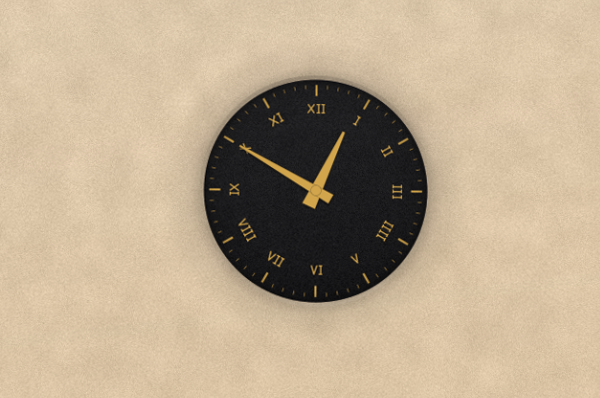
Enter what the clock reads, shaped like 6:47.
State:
12:50
